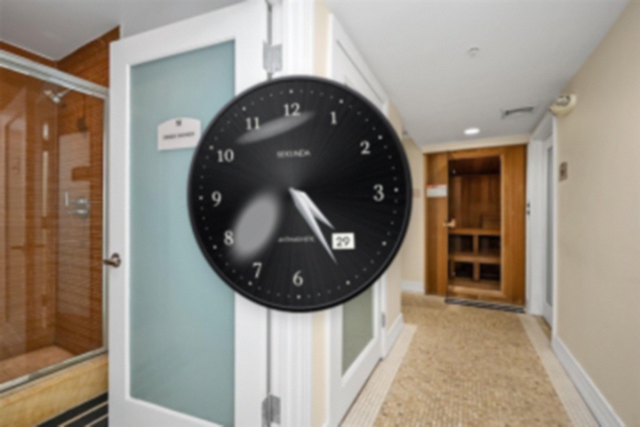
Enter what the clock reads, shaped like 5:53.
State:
4:25
